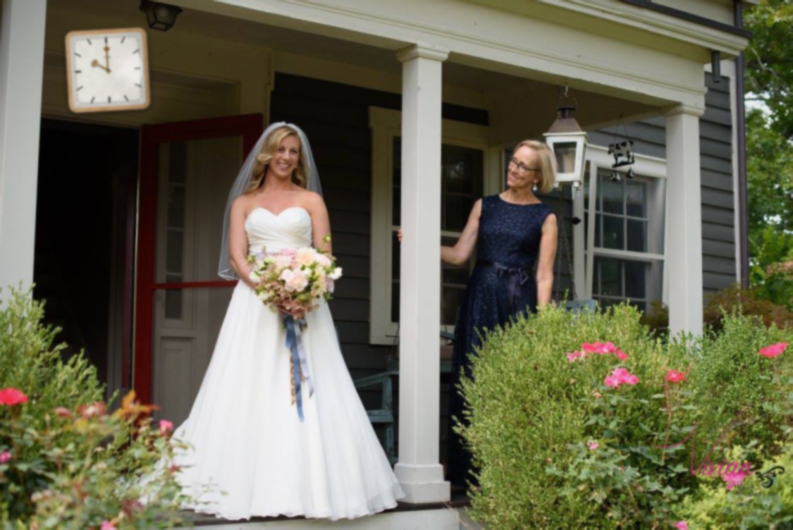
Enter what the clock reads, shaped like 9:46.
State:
10:00
